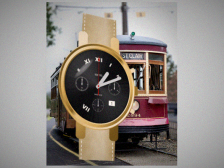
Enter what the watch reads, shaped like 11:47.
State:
1:11
